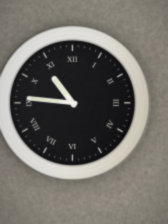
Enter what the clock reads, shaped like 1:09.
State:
10:46
